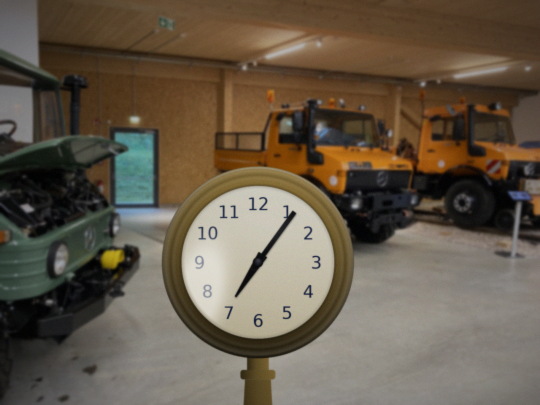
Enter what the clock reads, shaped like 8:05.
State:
7:06
